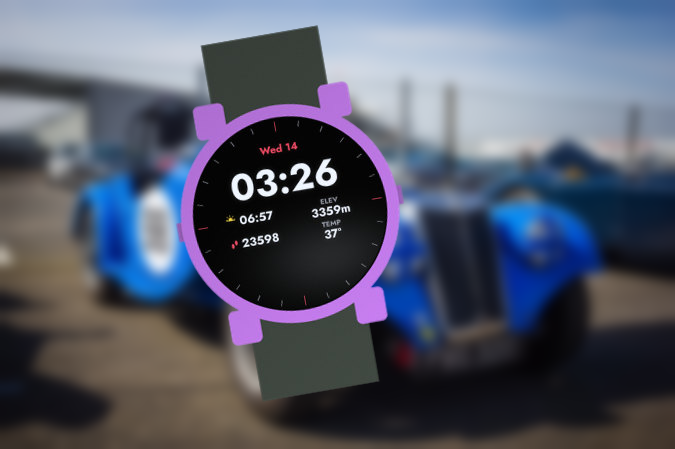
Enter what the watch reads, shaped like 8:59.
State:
3:26
